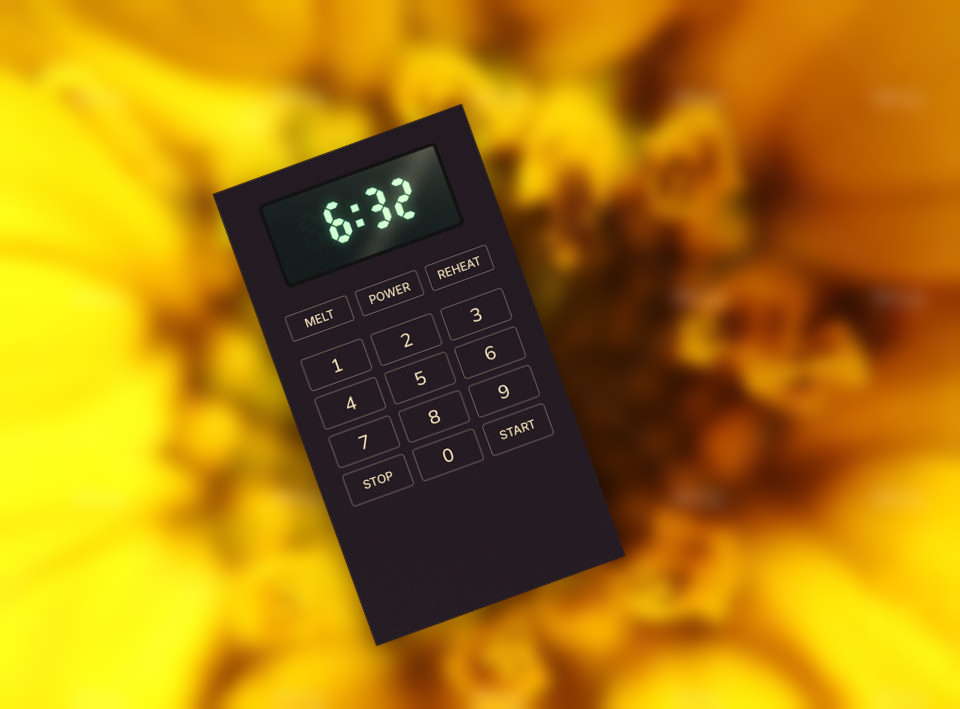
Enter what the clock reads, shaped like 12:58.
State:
6:32
